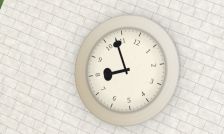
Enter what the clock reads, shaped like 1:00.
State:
7:53
